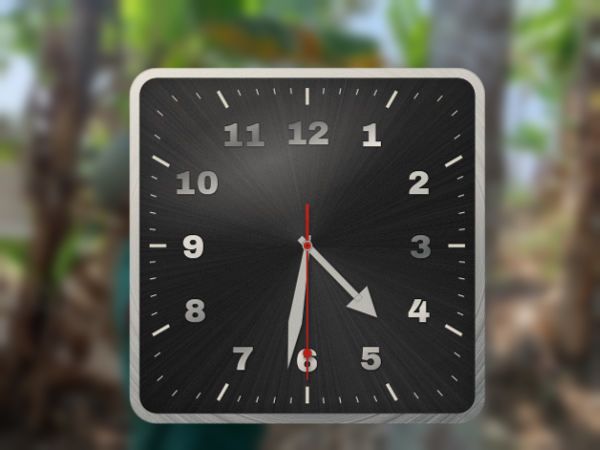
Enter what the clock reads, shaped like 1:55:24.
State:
4:31:30
